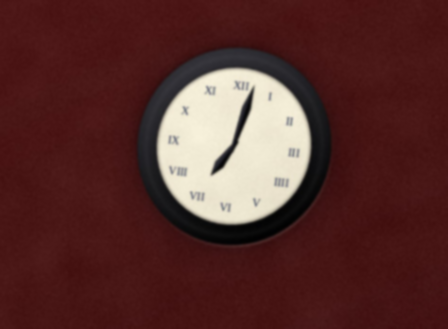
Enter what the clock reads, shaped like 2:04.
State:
7:02
